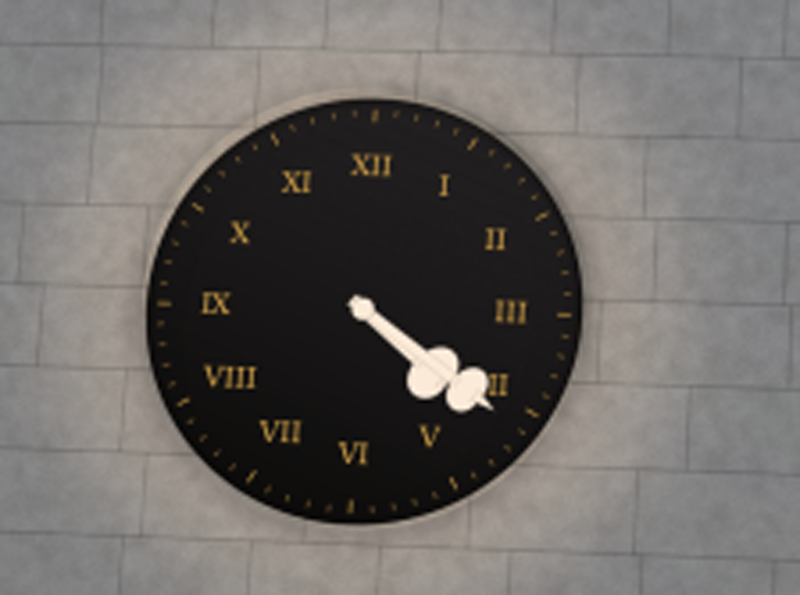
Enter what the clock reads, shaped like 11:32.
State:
4:21
